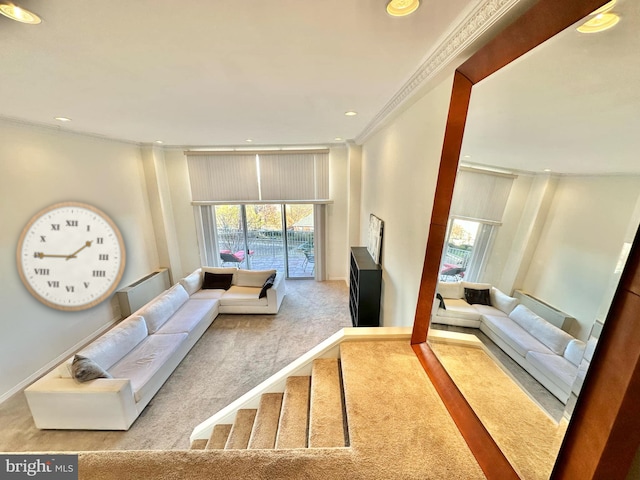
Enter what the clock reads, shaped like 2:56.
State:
1:45
